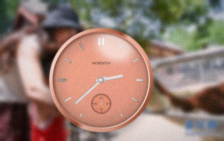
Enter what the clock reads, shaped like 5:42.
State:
2:38
